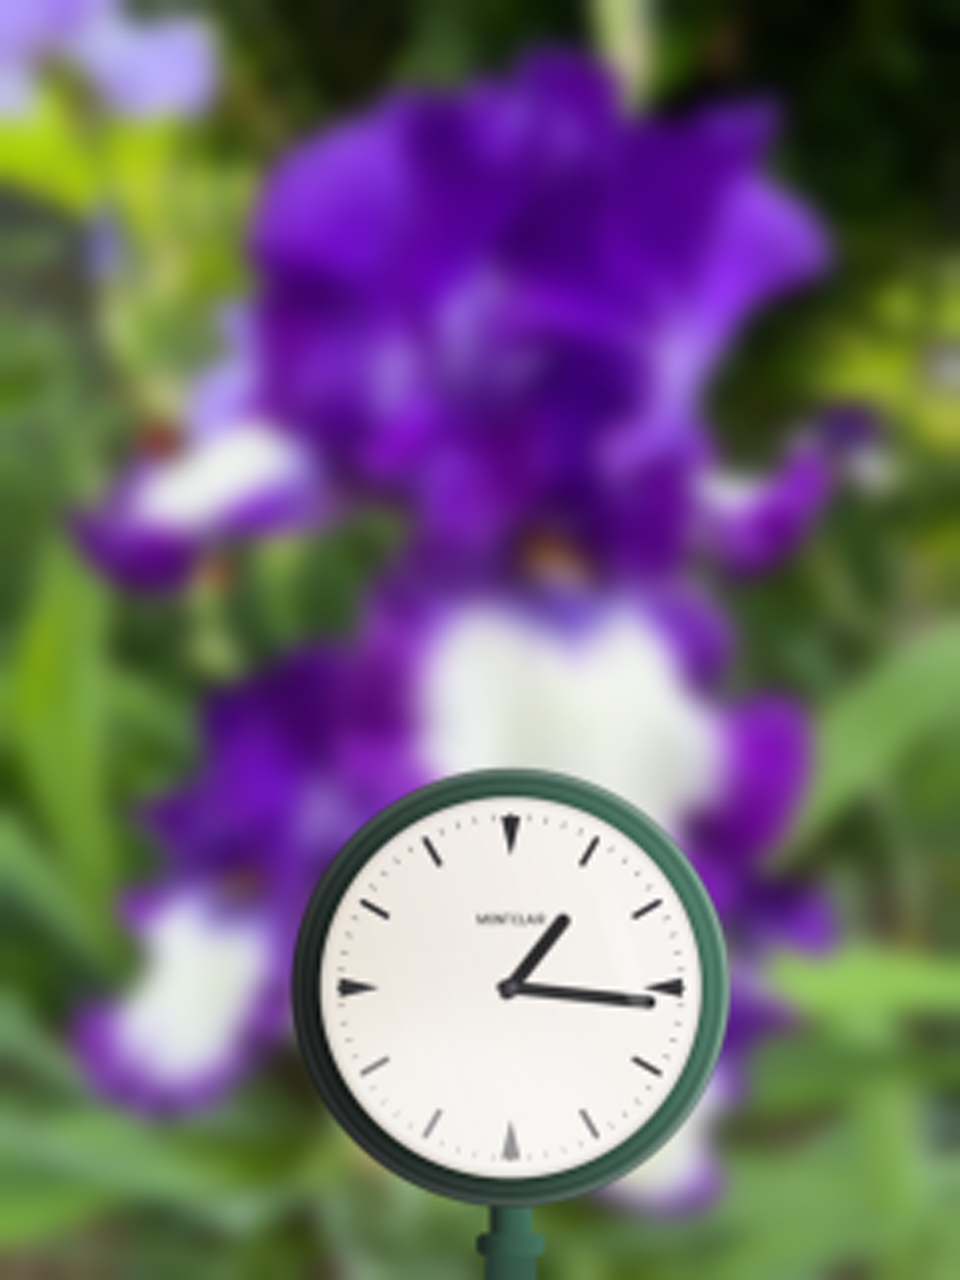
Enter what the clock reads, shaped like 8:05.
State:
1:16
